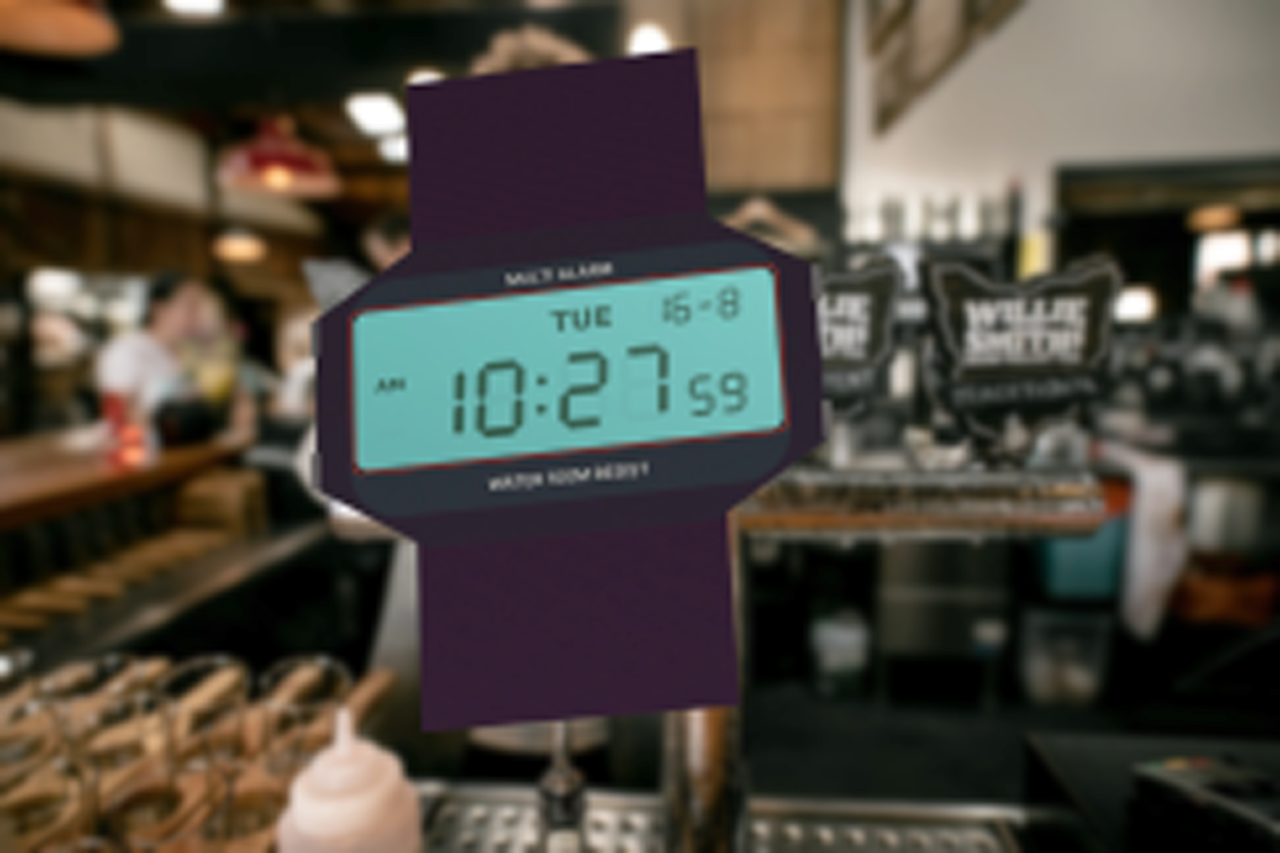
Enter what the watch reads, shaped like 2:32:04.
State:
10:27:59
